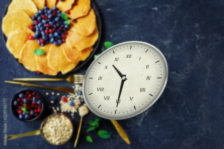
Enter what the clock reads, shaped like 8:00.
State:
10:30
